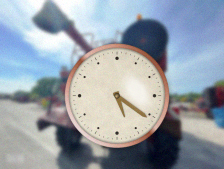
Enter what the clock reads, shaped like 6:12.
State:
5:21
